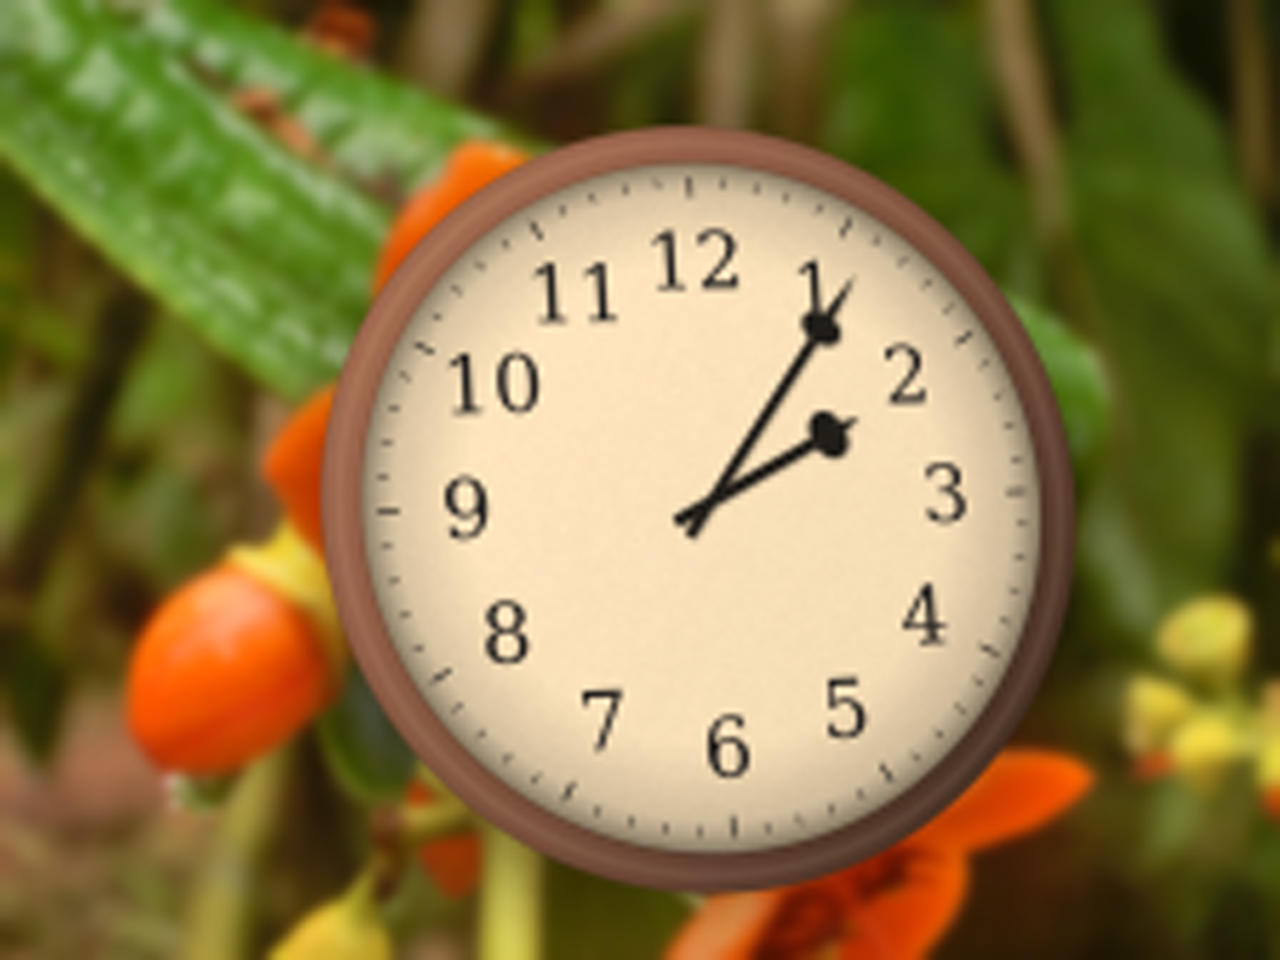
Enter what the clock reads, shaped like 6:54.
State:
2:06
